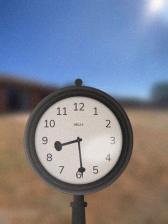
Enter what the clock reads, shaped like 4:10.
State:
8:29
